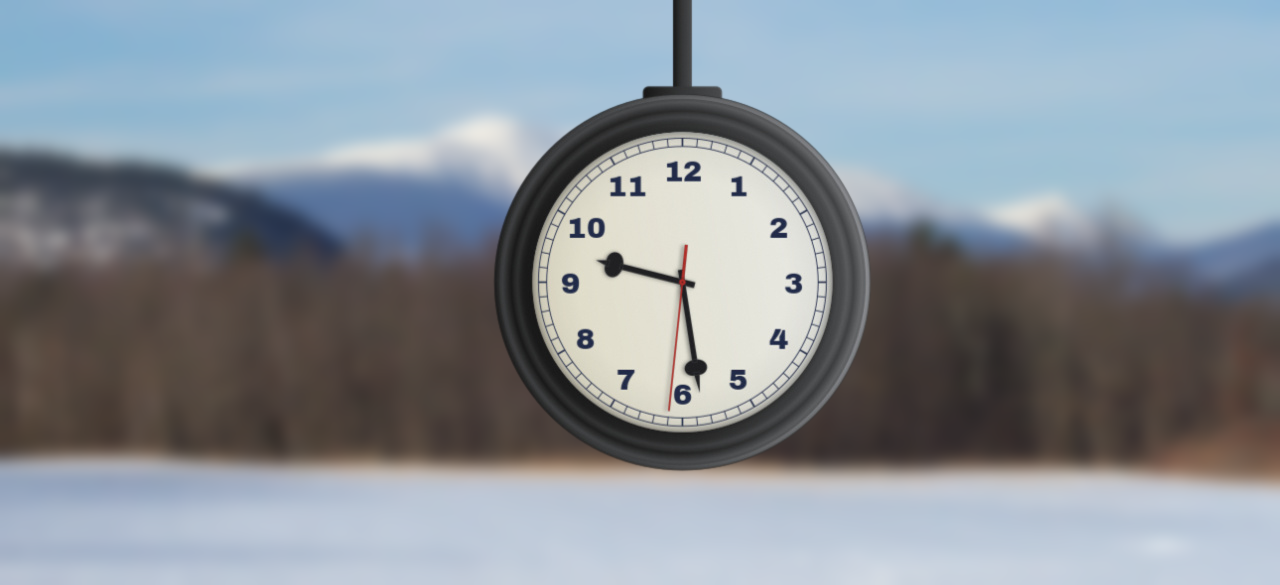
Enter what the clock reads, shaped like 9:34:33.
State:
9:28:31
